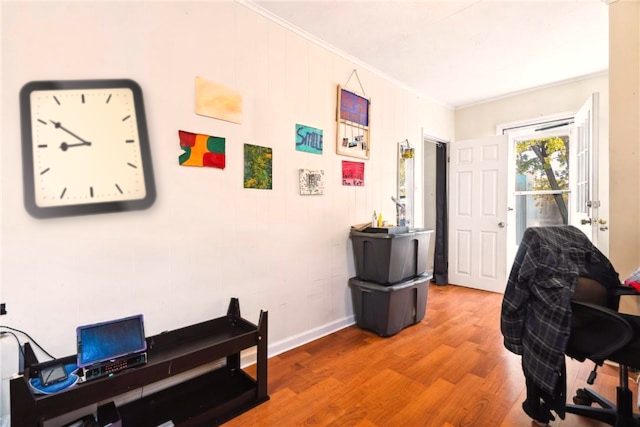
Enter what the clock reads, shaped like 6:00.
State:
8:51
